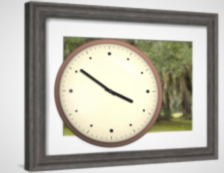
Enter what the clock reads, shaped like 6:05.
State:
3:51
